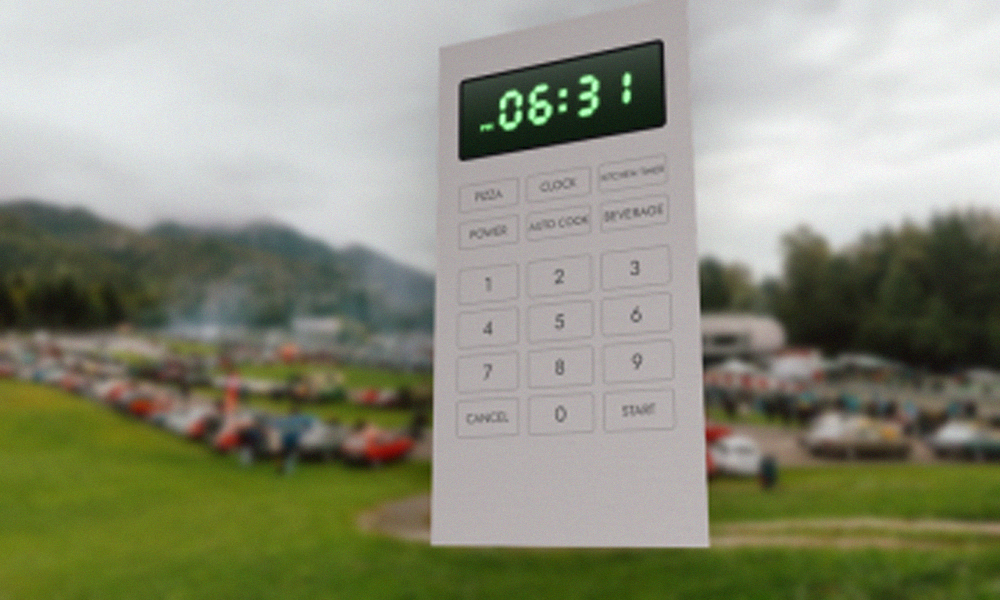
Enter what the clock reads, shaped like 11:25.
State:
6:31
